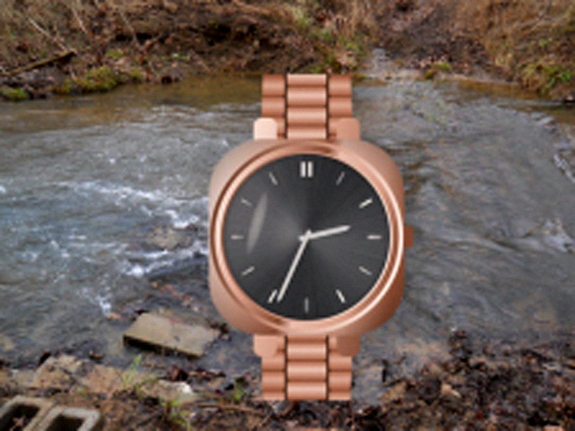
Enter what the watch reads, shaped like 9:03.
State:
2:34
